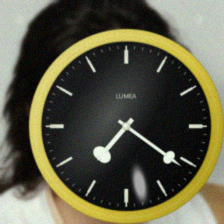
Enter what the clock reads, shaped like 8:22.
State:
7:21
